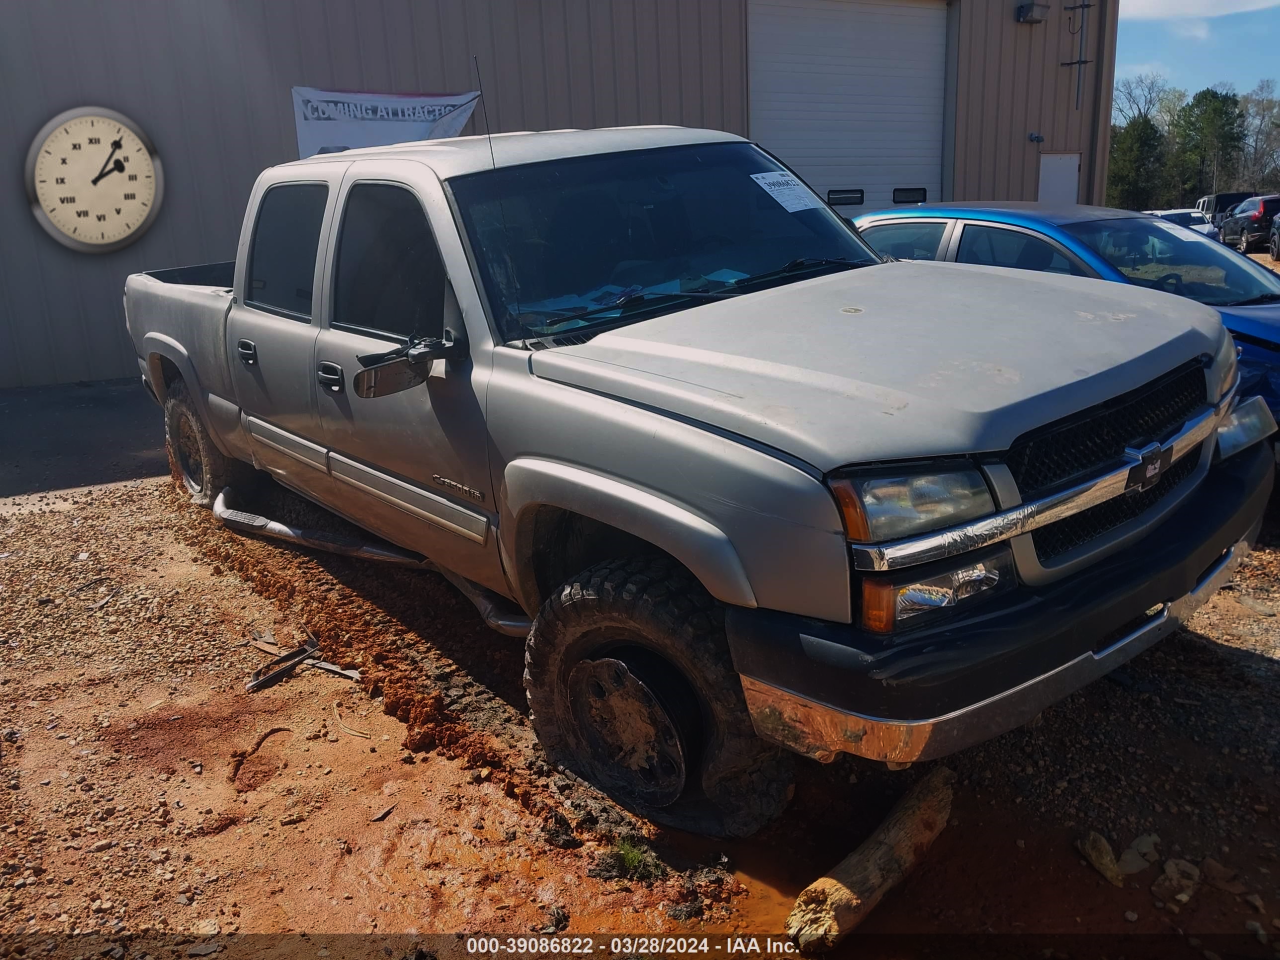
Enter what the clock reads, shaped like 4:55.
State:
2:06
